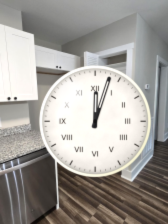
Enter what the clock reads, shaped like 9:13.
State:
12:03
